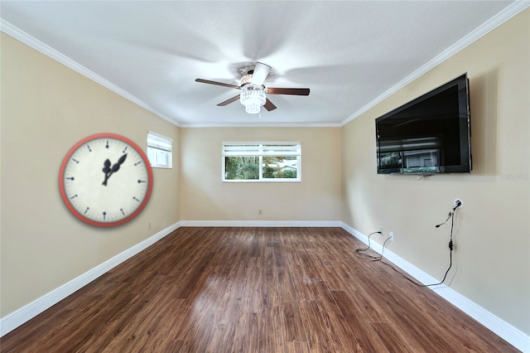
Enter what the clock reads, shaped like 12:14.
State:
12:06
